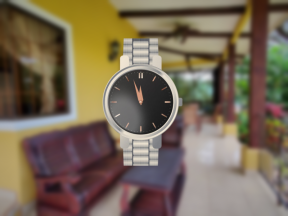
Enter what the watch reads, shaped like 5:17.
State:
11:57
